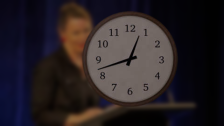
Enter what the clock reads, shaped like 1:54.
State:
12:42
